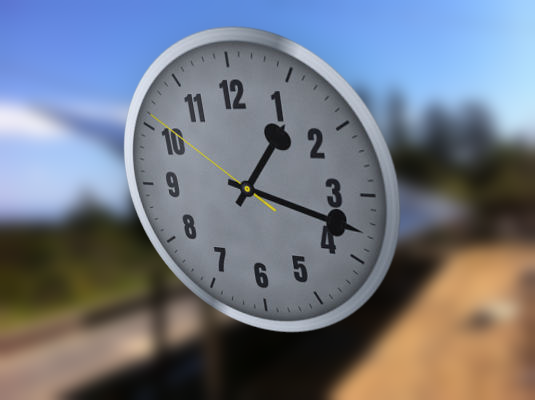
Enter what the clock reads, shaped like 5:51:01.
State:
1:17:51
